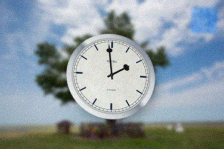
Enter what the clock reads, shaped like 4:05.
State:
1:59
